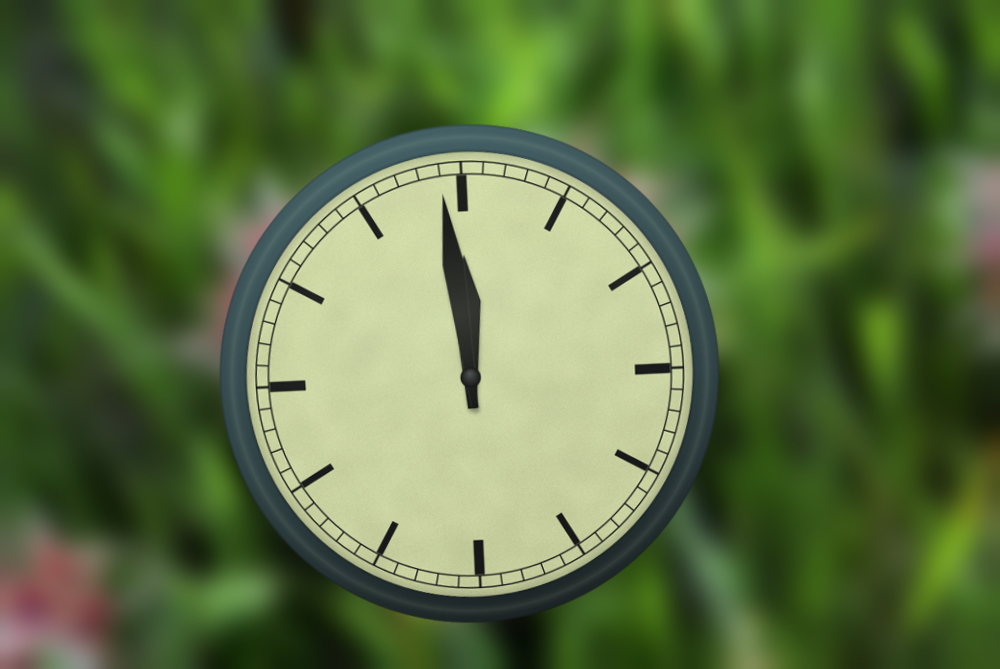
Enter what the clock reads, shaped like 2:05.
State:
11:59
